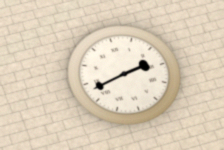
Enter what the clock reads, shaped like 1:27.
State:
2:43
